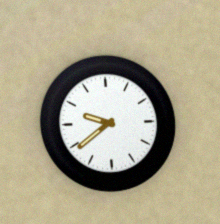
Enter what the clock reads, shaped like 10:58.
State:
9:39
